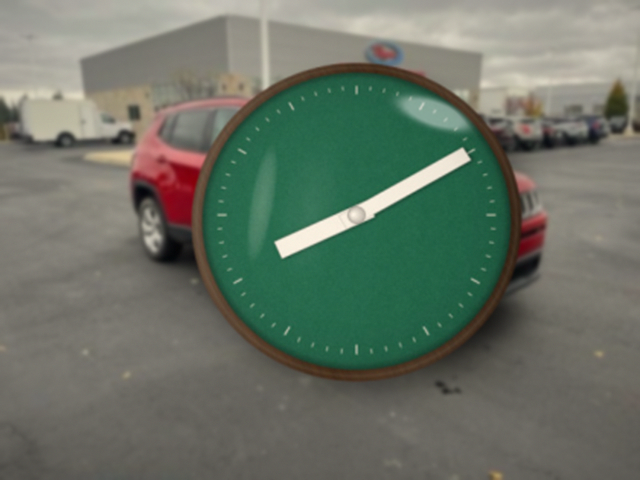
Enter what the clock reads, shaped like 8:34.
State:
8:10
